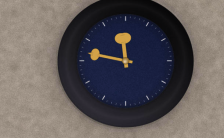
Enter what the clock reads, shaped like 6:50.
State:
11:47
